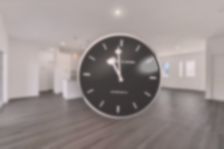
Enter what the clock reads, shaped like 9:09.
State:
10:59
